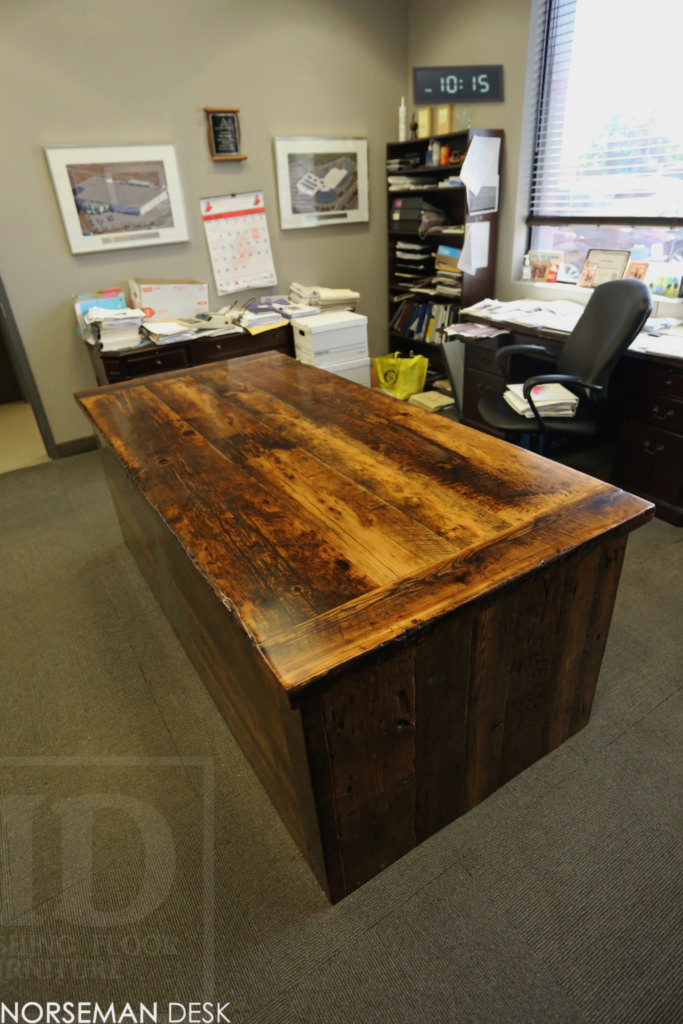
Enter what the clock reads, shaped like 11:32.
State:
10:15
